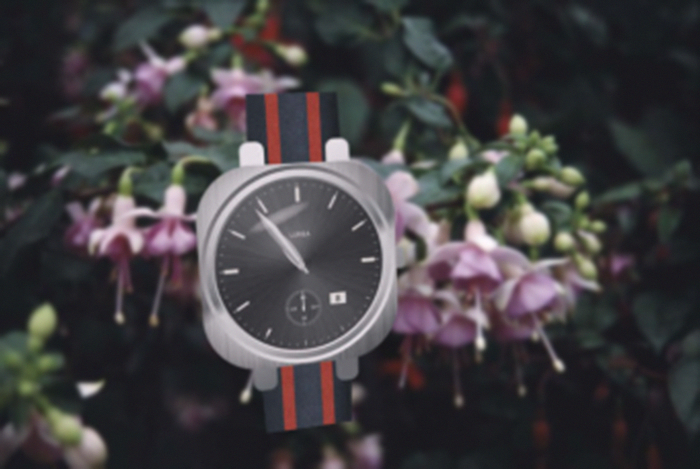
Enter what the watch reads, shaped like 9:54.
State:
10:54
